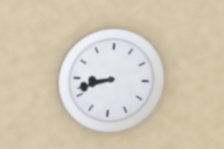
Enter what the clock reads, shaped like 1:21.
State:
8:42
